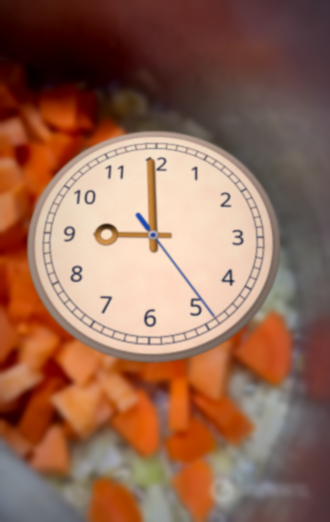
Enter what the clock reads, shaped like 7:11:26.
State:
8:59:24
